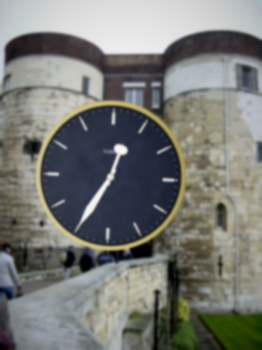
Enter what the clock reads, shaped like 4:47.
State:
12:35
